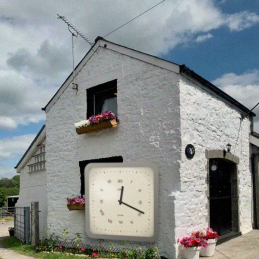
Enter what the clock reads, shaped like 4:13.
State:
12:19
